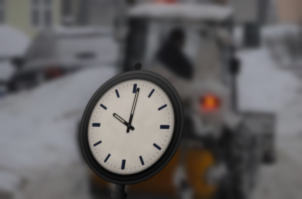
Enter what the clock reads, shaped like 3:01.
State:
10:01
